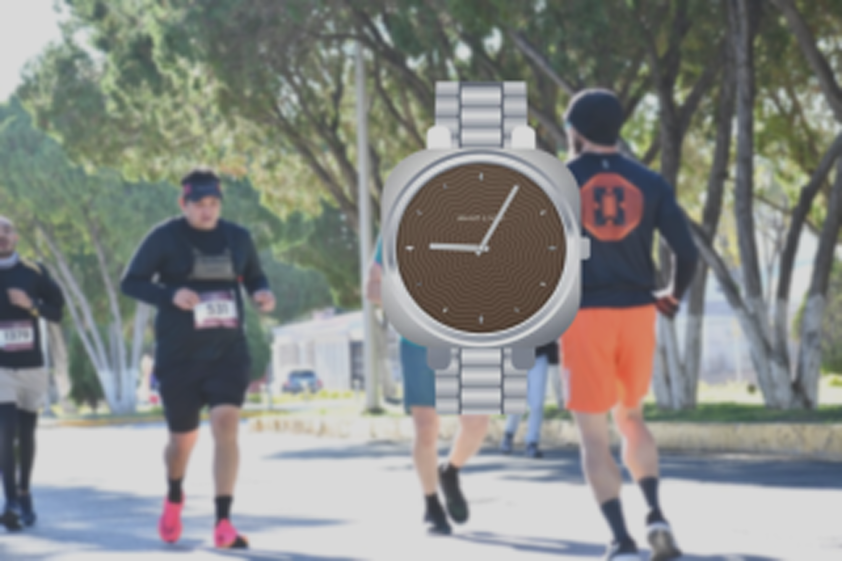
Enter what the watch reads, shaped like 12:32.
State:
9:05
